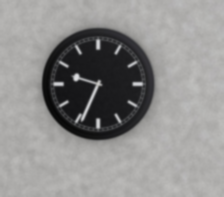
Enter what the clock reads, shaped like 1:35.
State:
9:34
